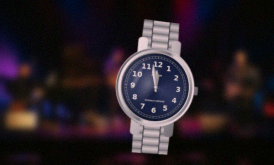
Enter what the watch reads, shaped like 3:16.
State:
11:58
